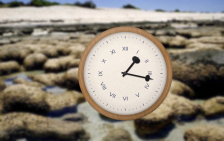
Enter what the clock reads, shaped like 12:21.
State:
1:17
